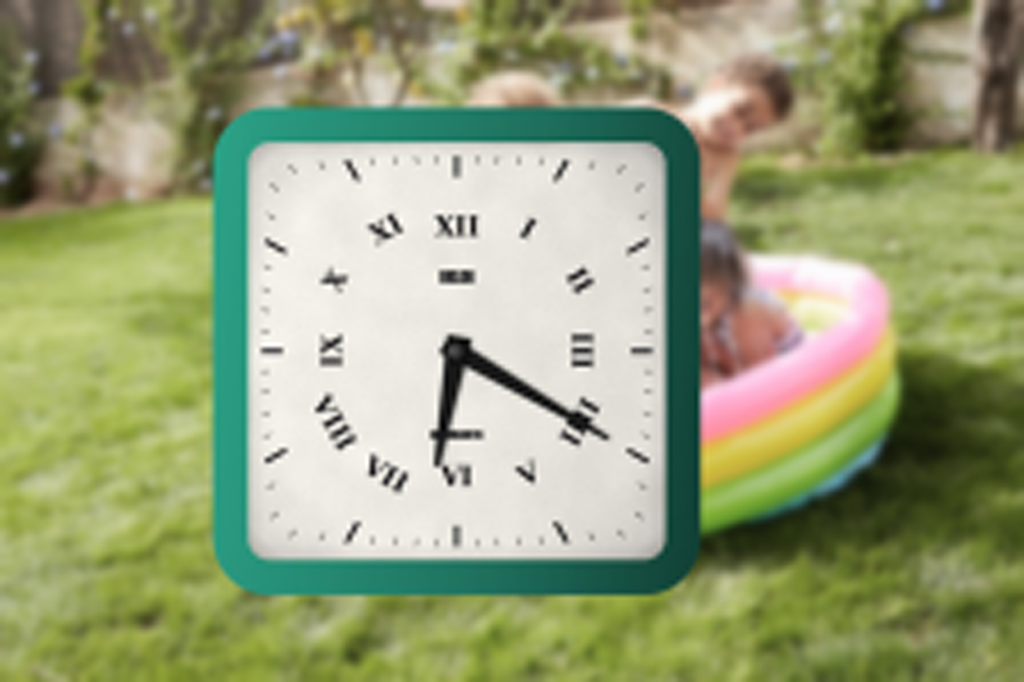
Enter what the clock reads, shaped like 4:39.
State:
6:20
